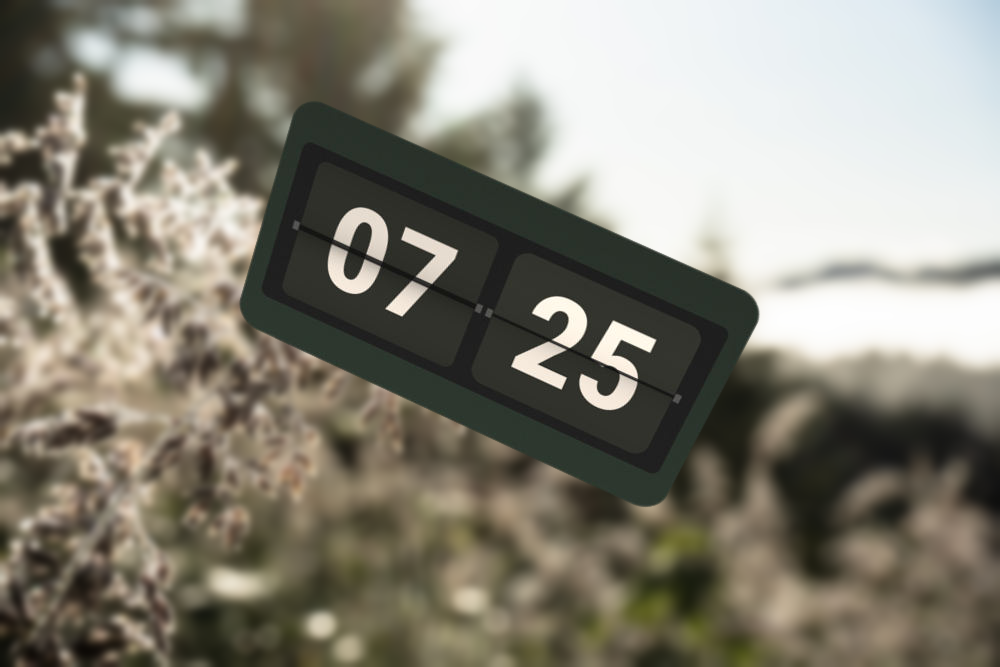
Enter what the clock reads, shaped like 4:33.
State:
7:25
